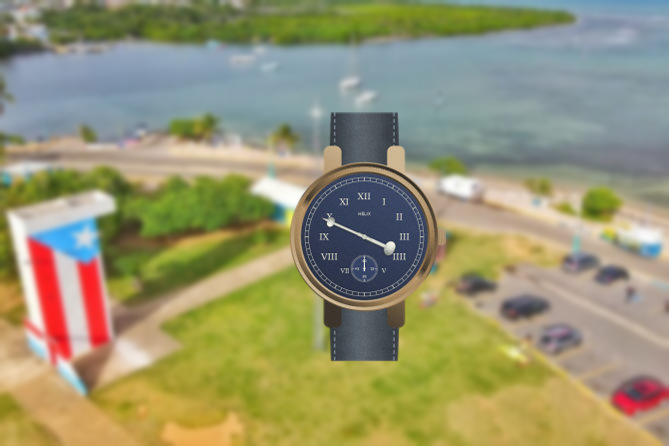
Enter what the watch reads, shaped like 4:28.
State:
3:49
